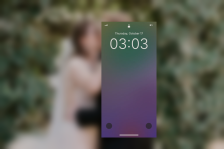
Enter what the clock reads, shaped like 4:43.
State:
3:03
